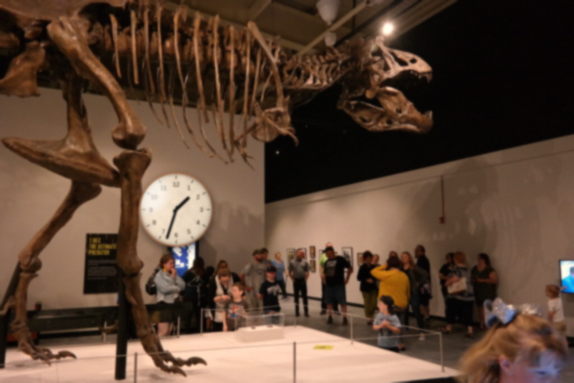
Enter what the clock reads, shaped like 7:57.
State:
1:33
